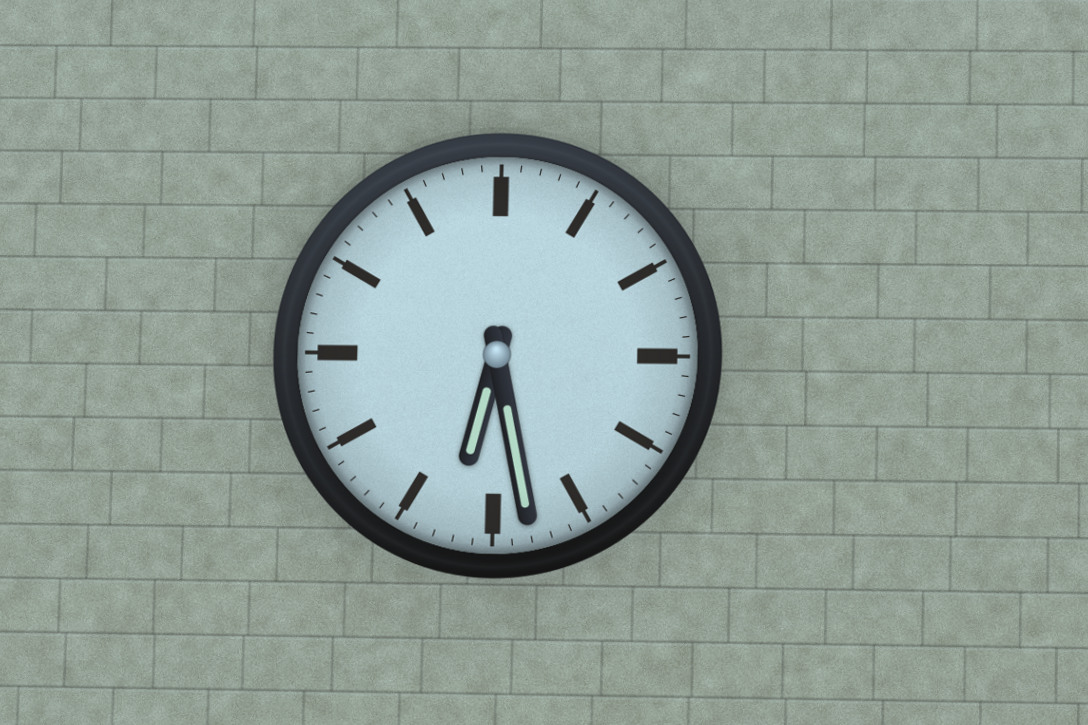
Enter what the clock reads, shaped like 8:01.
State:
6:28
